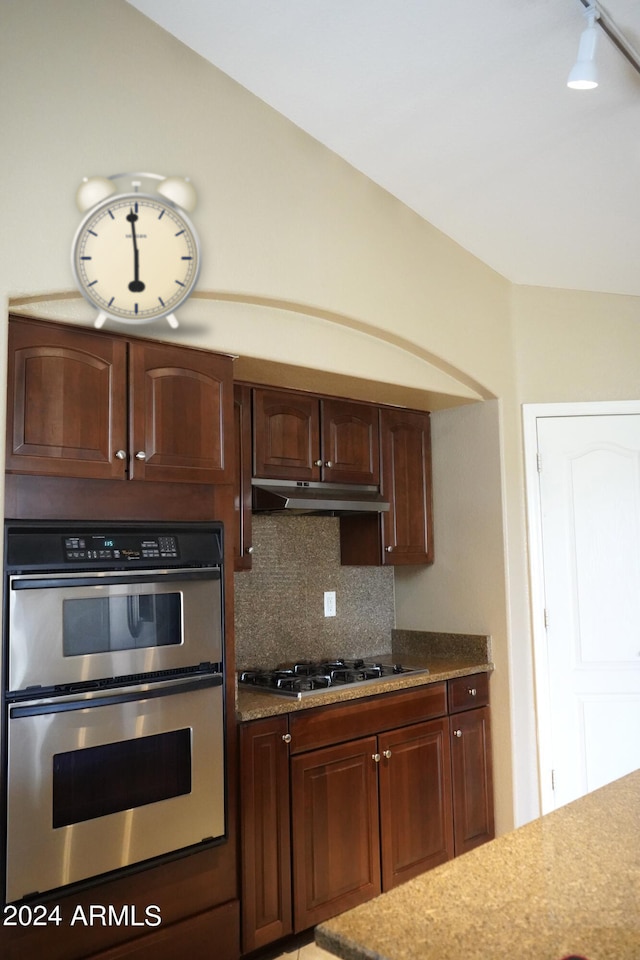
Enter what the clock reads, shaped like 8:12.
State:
5:59
